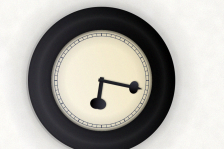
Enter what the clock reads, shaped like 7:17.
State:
6:17
